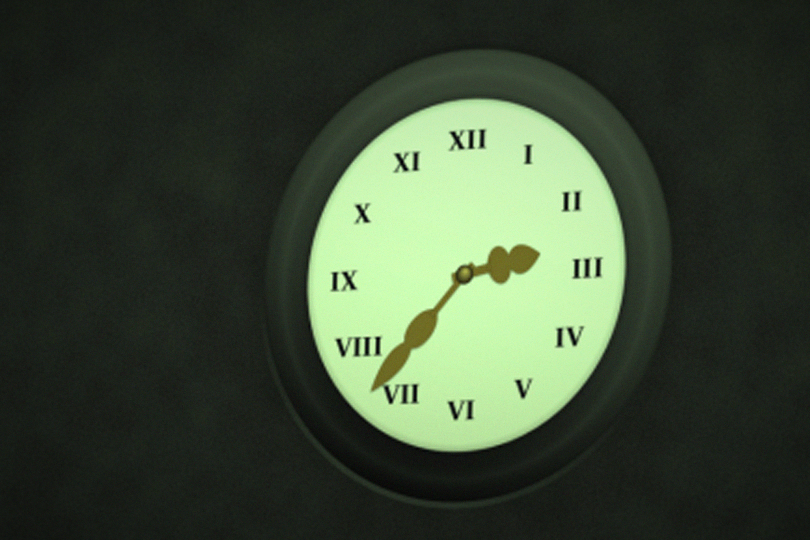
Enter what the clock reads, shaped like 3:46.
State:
2:37
